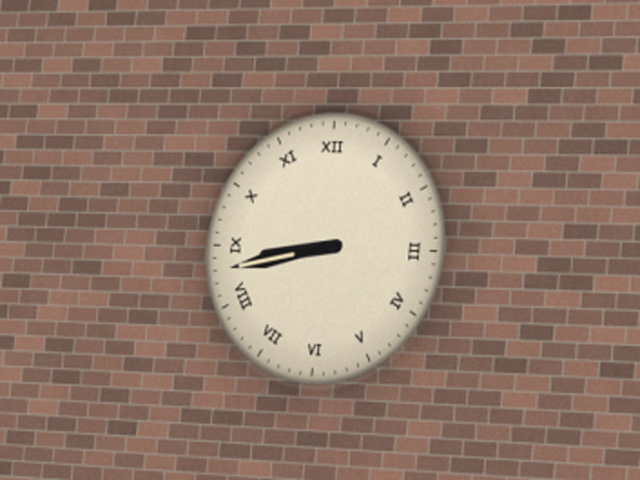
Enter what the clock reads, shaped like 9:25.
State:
8:43
